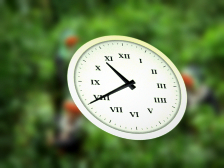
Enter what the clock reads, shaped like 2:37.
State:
10:40
